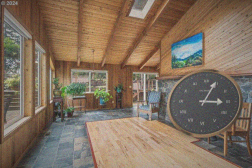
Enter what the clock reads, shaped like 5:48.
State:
3:04
